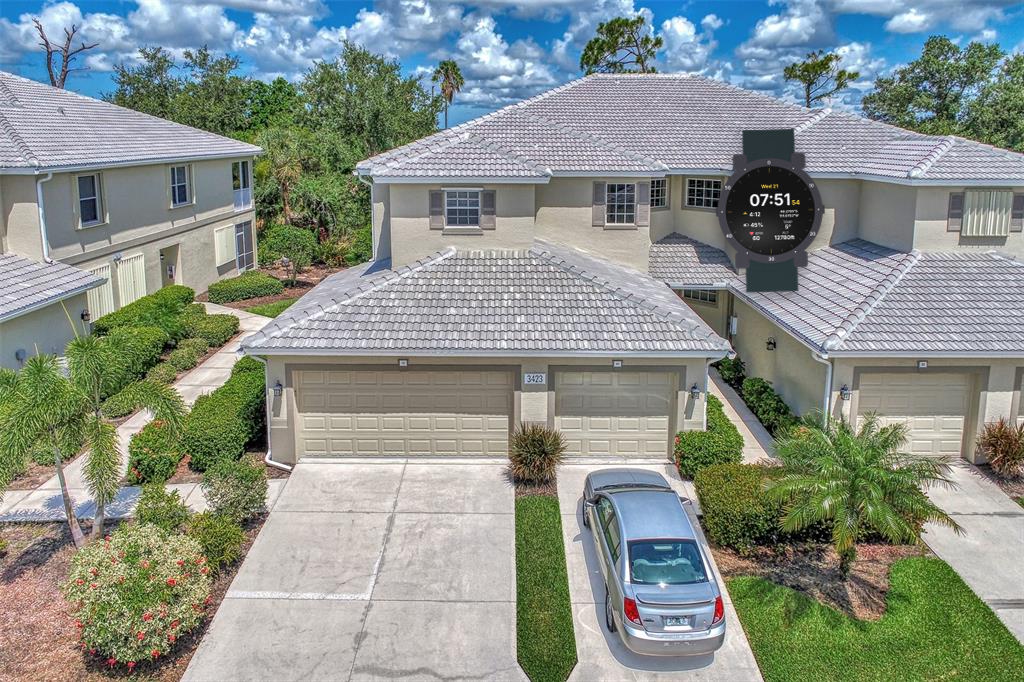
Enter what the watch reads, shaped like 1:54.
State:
7:51
